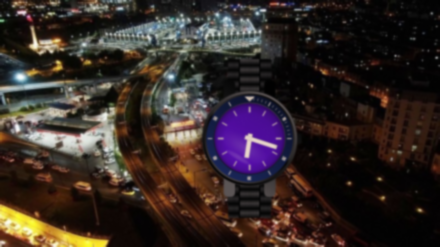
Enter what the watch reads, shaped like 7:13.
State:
6:18
